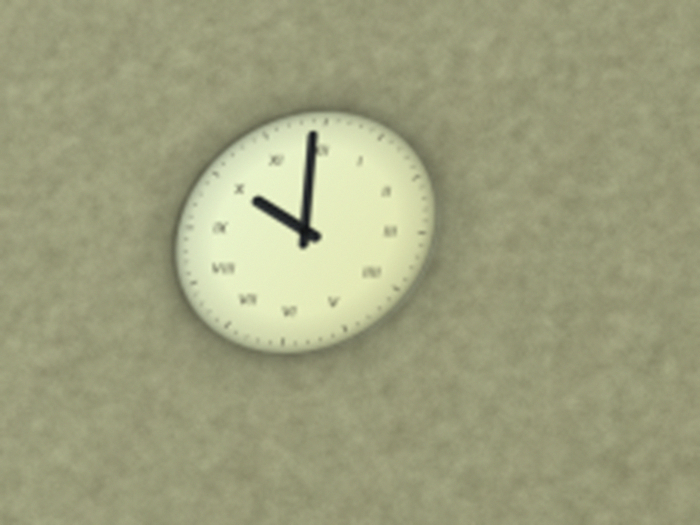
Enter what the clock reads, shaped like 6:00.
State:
9:59
